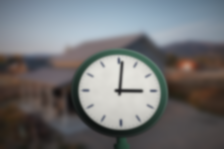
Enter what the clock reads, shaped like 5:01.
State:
3:01
